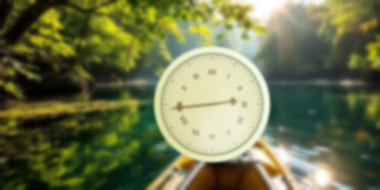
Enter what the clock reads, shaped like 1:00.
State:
2:44
